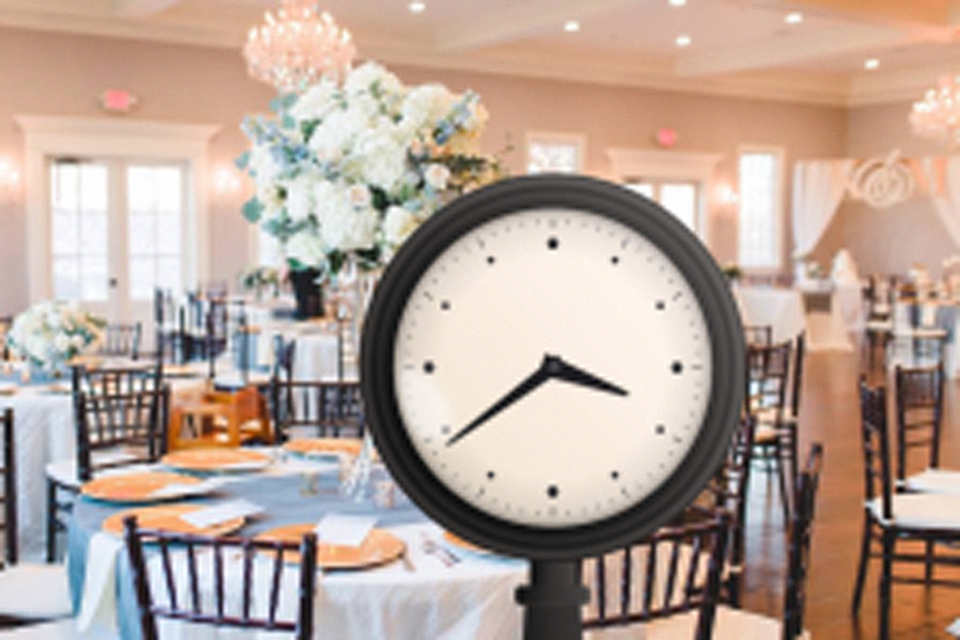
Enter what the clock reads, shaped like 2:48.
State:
3:39
